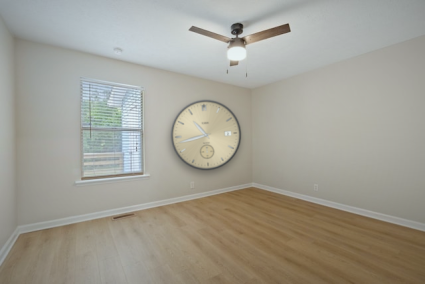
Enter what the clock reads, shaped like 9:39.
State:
10:43
